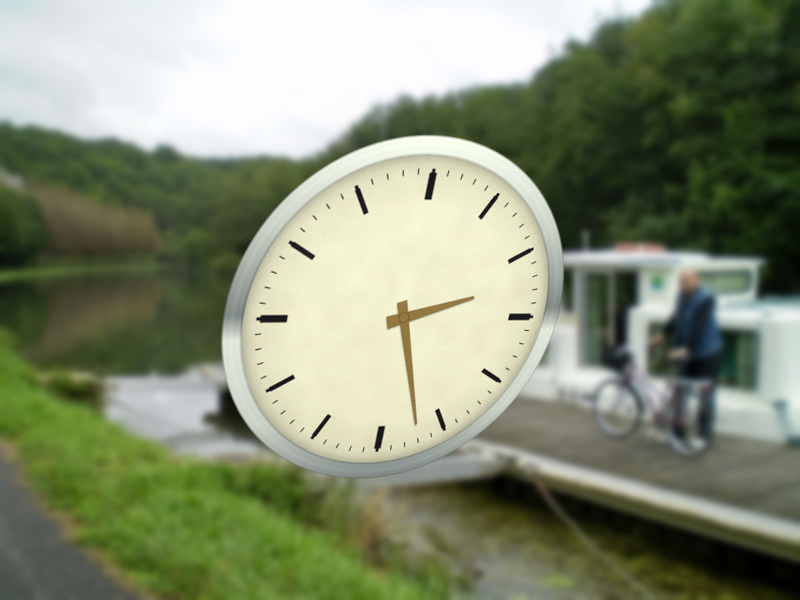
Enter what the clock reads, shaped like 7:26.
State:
2:27
